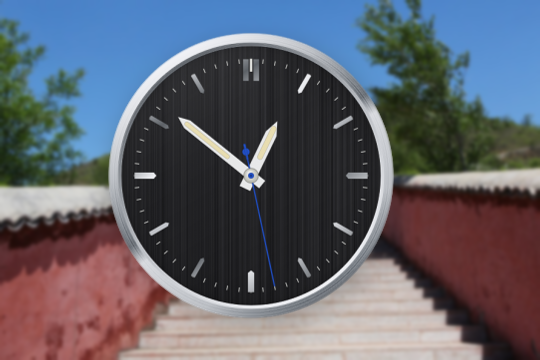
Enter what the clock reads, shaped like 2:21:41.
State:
12:51:28
